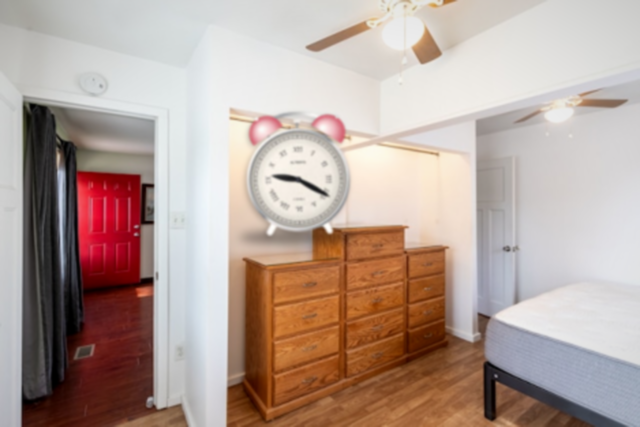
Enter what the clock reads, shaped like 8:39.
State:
9:20
